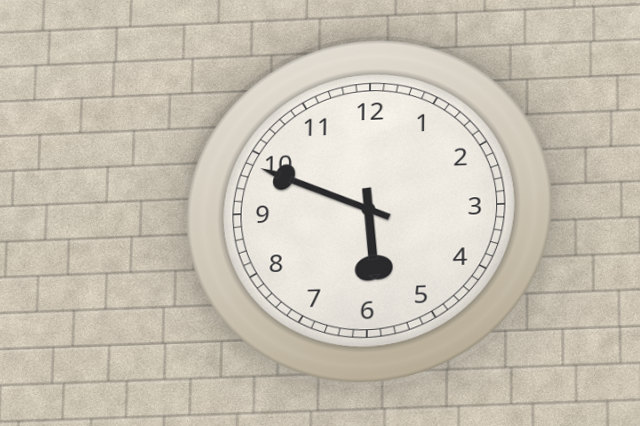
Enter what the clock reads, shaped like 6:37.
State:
5:49
